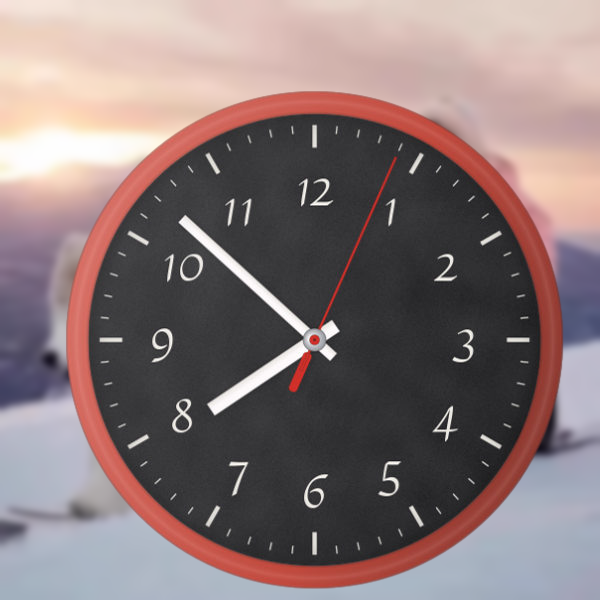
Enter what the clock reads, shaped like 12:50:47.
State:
7:52:04
